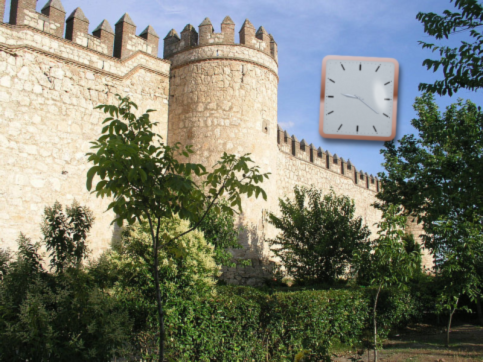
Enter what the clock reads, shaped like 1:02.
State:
9:21
